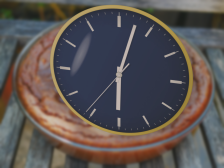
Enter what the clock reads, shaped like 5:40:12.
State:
6:02:36
